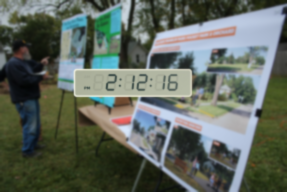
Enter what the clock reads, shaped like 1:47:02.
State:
2:12:16
